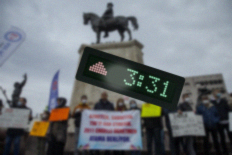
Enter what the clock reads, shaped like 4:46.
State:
3:31
